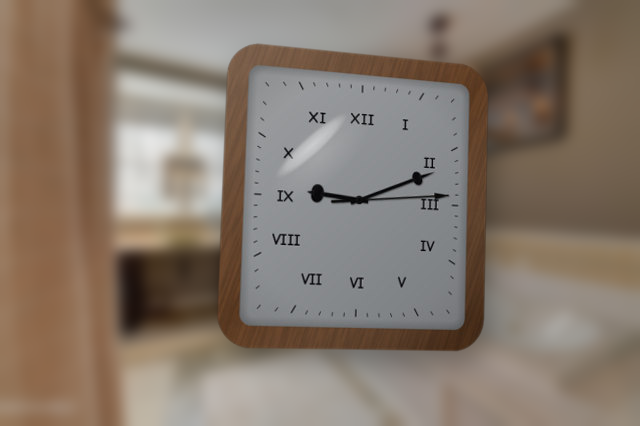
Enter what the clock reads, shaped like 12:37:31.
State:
9:11:14
